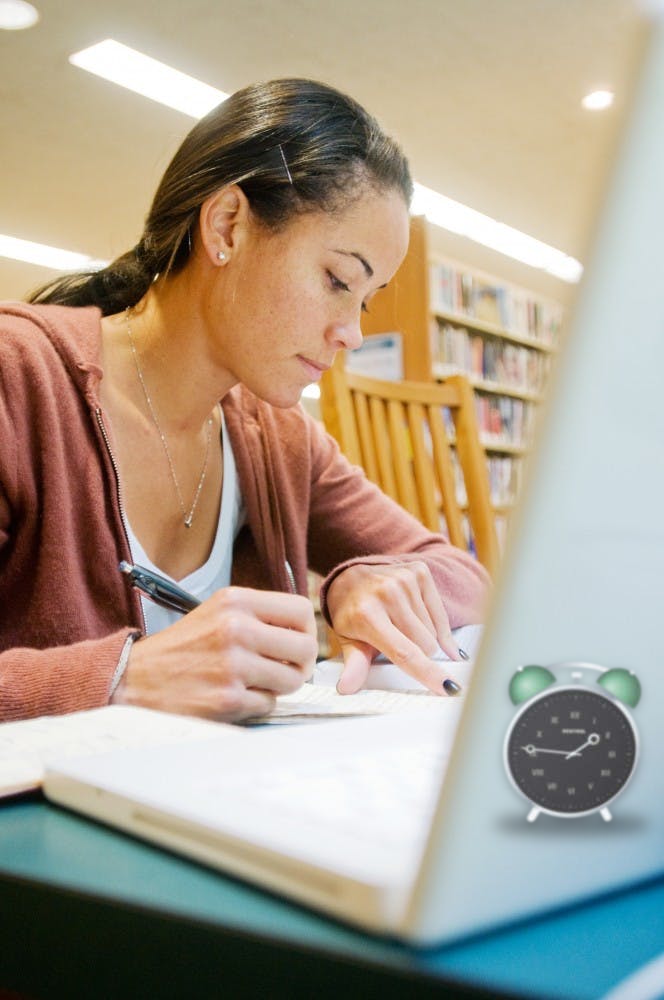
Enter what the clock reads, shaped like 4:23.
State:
1:46
